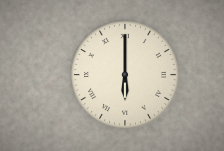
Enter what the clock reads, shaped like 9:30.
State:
6:00
